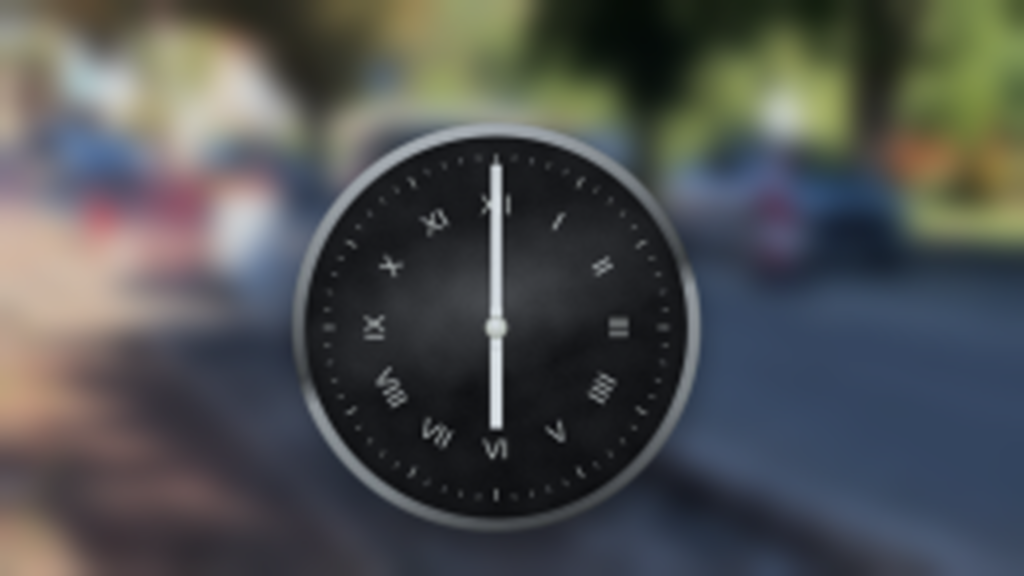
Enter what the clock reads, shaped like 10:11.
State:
6:00
